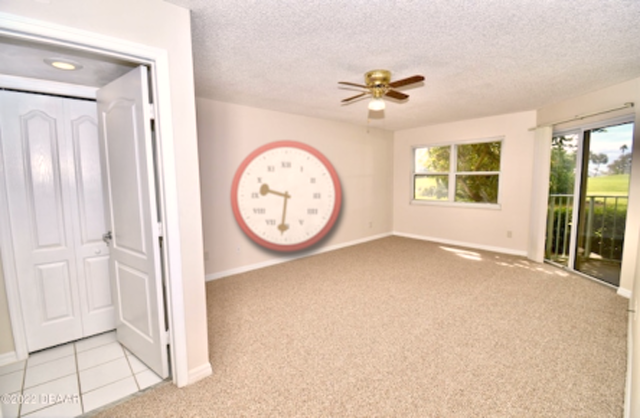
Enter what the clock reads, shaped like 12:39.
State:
9:31
